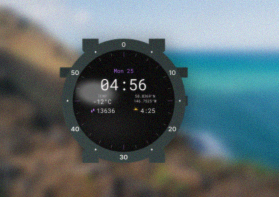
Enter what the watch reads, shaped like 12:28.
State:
4:56
